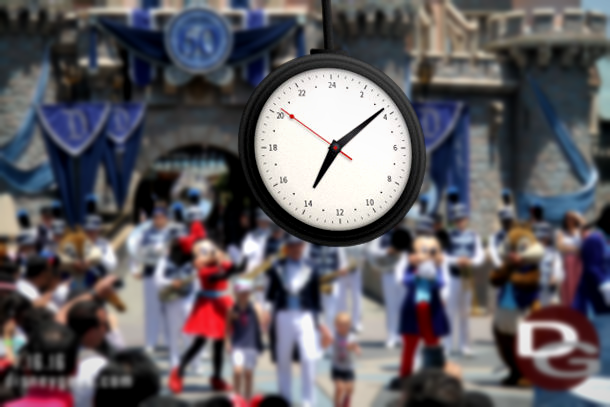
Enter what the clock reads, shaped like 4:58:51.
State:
14:08:51
